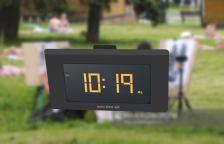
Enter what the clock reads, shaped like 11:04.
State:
10:19
